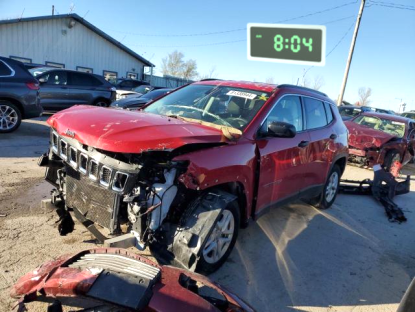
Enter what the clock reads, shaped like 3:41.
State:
8:04
